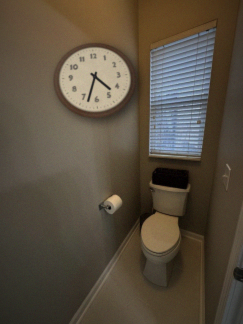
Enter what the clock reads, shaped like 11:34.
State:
4:33
